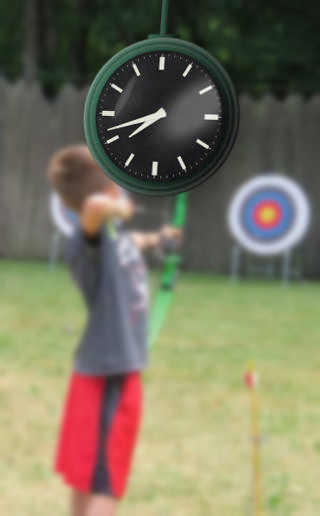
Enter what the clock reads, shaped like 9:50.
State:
7:42
